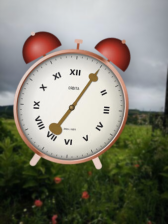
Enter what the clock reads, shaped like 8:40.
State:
7:05
